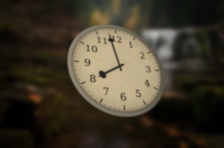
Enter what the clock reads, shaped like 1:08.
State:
7:58
